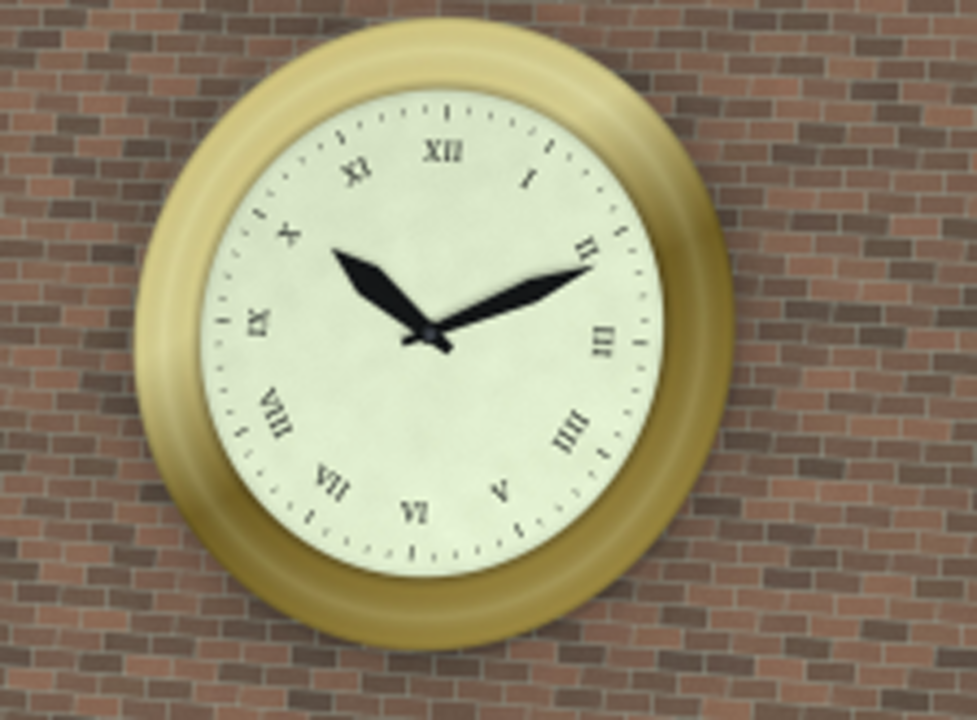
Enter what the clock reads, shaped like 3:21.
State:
10:11
